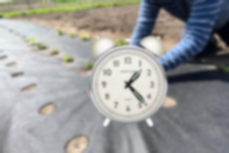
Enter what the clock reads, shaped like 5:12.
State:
1:23
